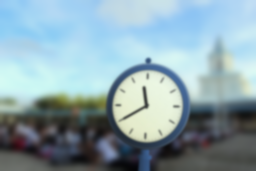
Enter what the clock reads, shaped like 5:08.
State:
11:40
